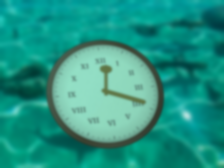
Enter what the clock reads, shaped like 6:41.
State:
12:19
